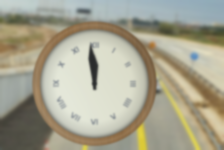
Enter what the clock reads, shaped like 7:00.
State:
11:59
